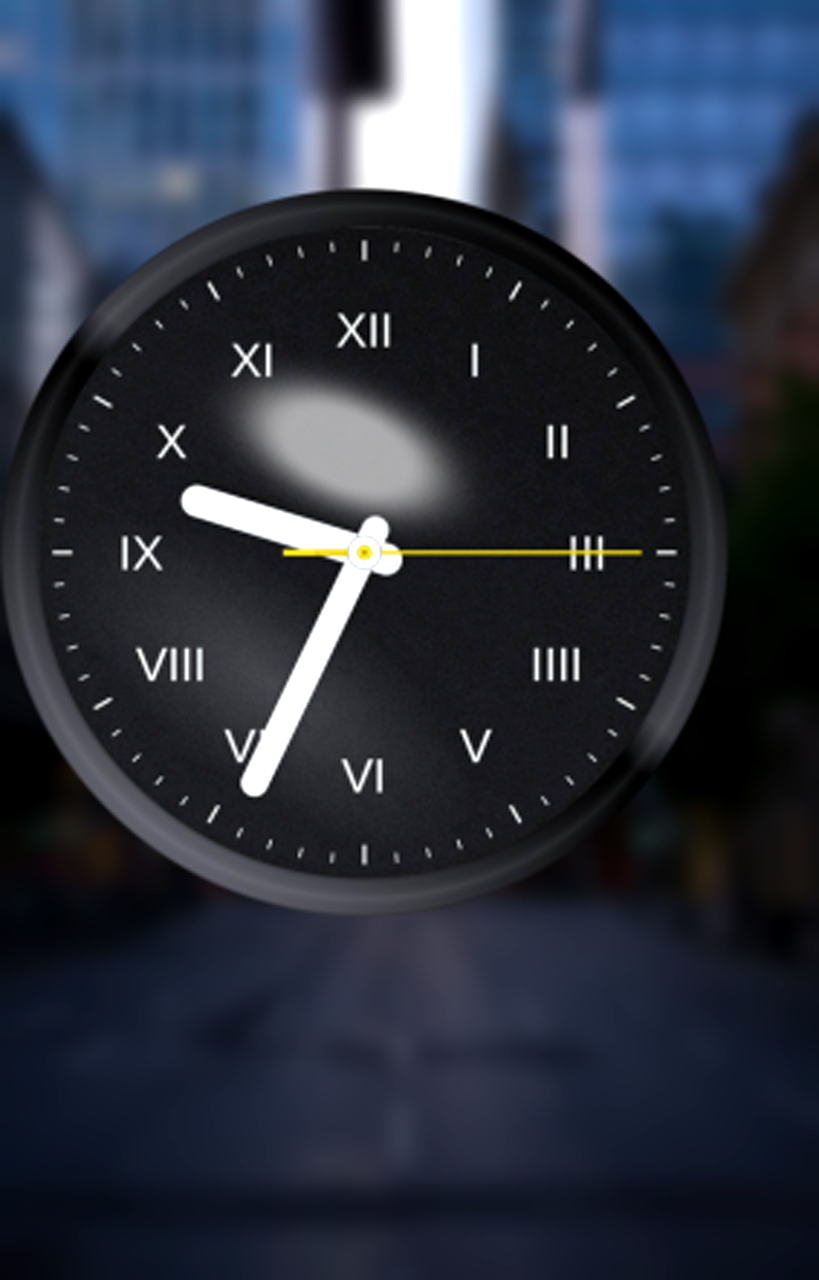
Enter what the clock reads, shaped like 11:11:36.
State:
9:34:15
